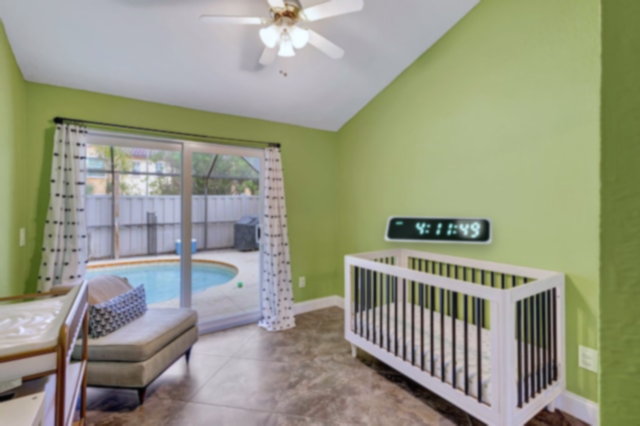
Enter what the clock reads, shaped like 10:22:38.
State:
4:11:49
